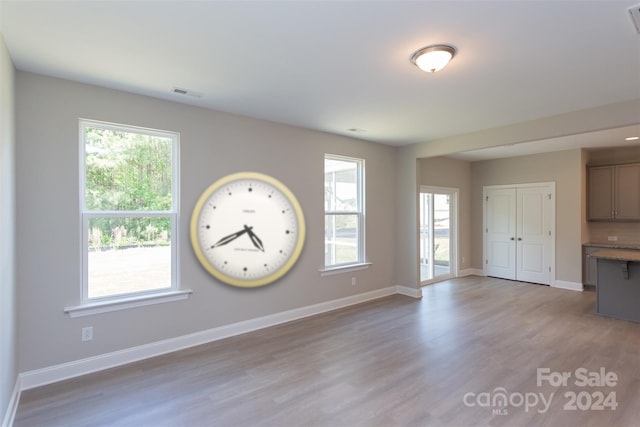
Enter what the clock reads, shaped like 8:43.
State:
4:40
